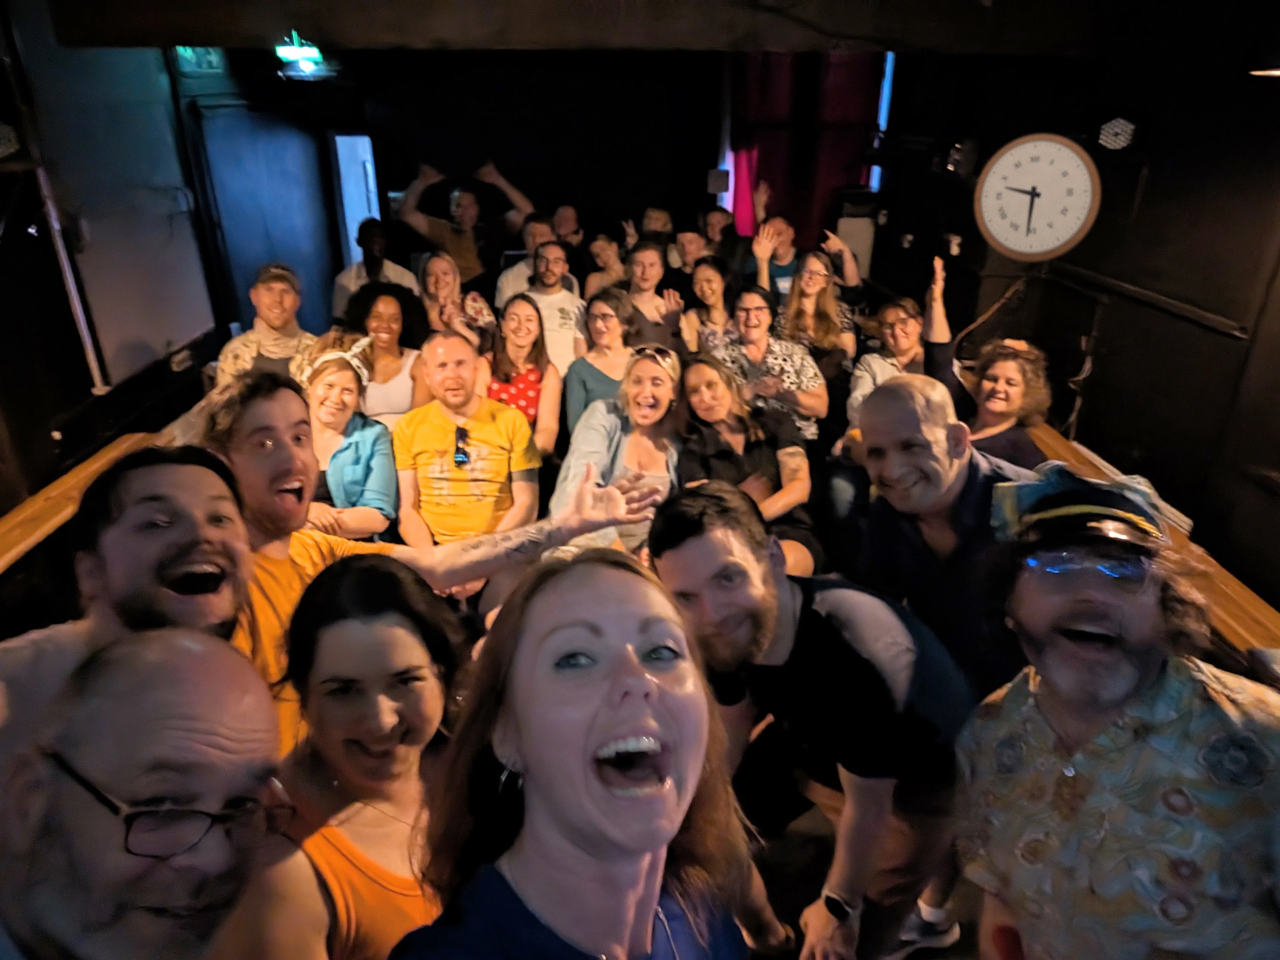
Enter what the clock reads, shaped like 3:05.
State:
9:31
